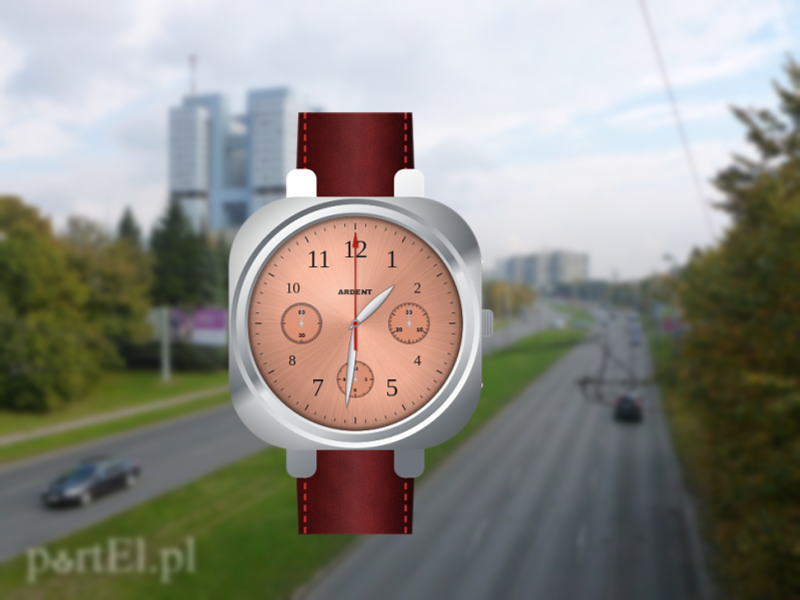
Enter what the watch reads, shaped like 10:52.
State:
1:31
